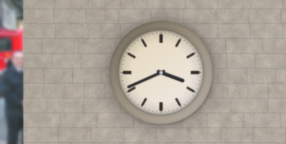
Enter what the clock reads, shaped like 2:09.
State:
3:41
